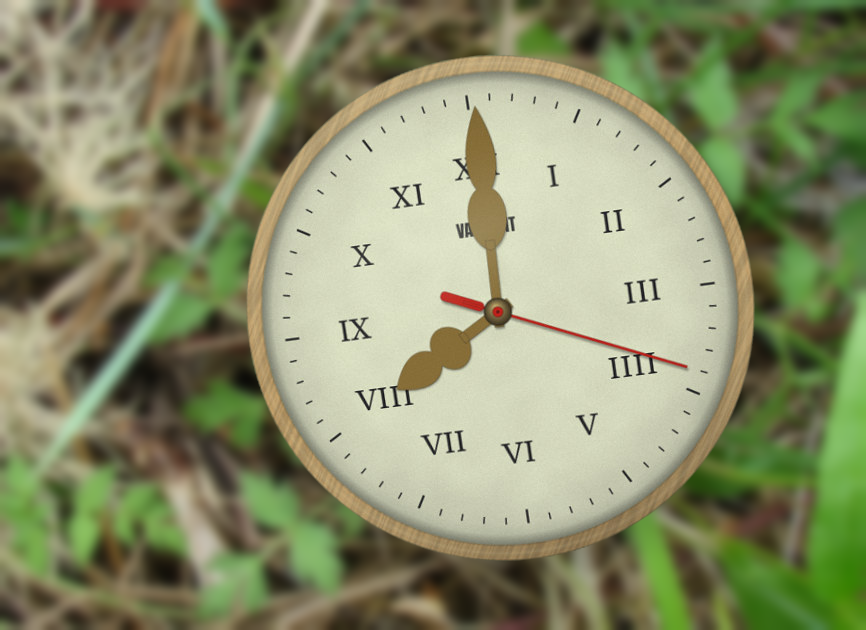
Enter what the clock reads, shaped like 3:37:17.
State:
8:00:19
